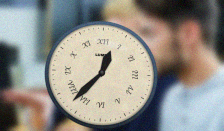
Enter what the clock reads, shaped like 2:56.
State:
12:37
